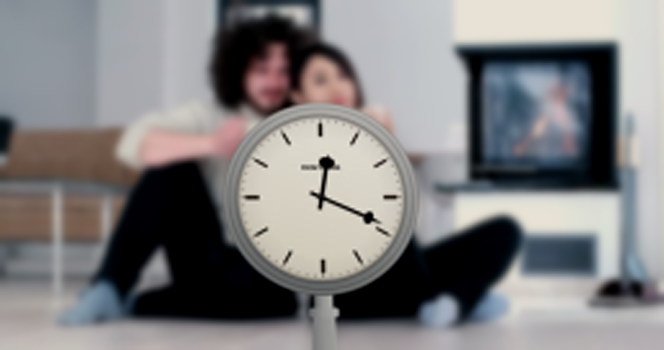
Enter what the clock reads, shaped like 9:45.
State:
12:19
